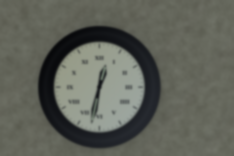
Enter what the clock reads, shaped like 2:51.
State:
12:32
